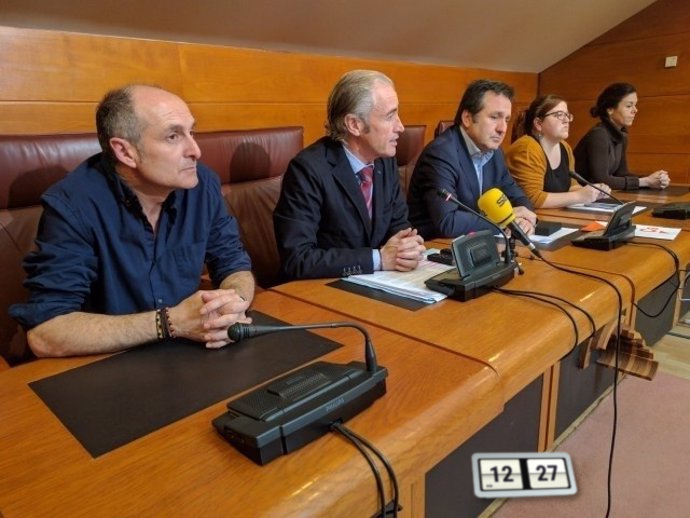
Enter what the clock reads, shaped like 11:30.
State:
12:27
